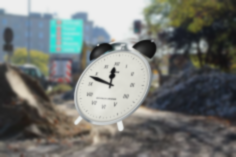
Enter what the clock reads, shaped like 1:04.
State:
11:48
